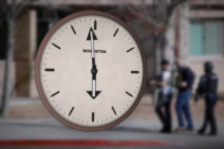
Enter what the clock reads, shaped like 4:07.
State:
5:59
